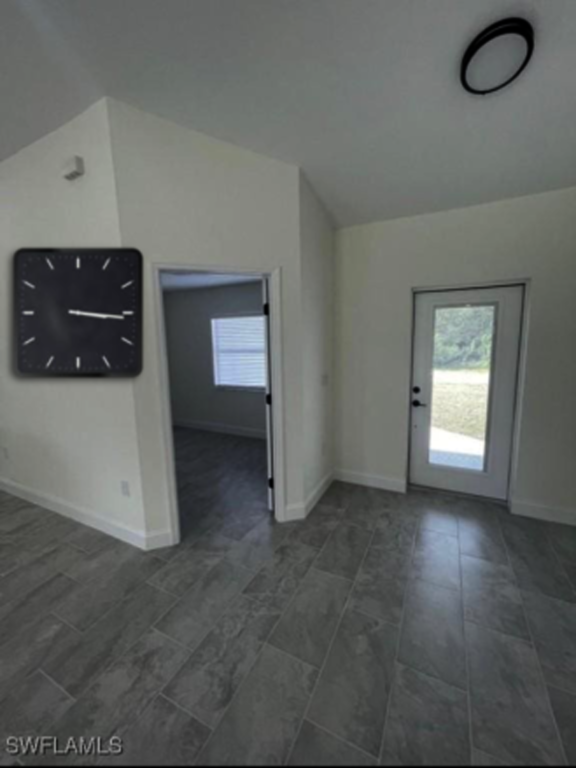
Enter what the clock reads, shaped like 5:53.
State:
3:16
